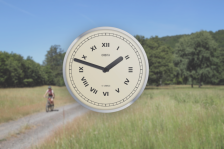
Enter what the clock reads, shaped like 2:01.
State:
1:48
